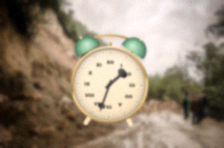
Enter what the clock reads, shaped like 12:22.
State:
1:33
